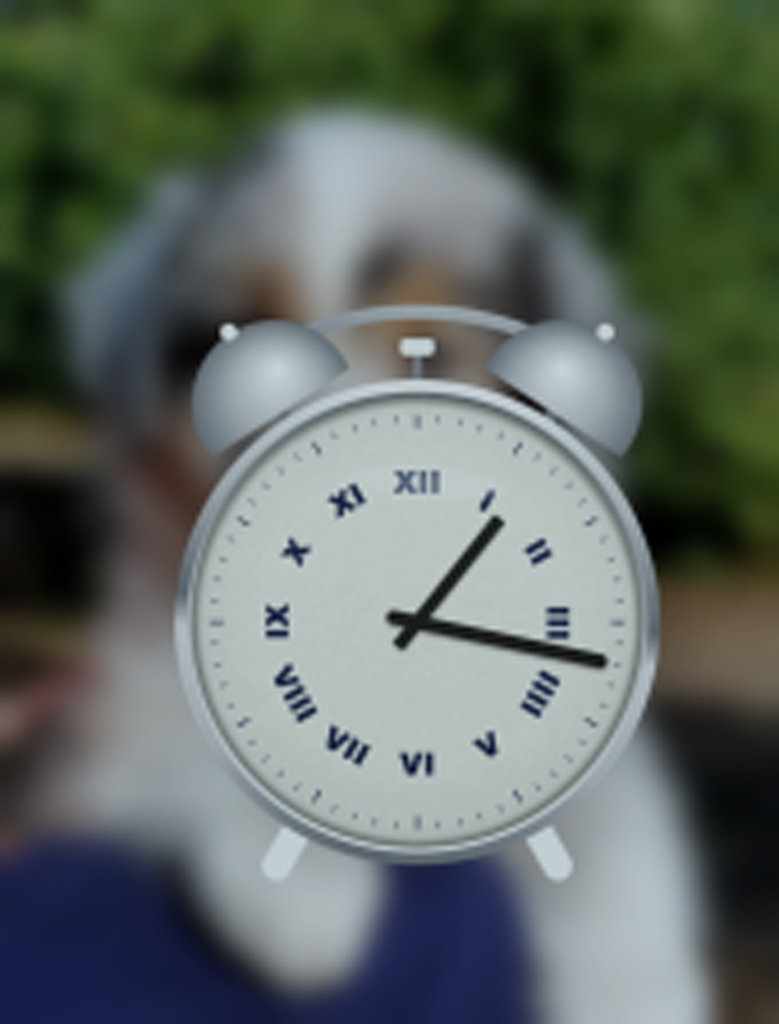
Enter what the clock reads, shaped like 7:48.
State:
1:17
